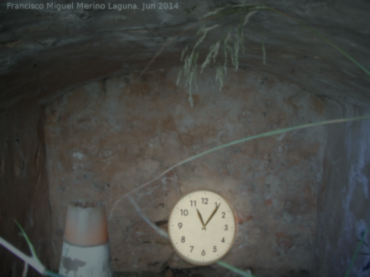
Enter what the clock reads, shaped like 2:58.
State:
11:06
